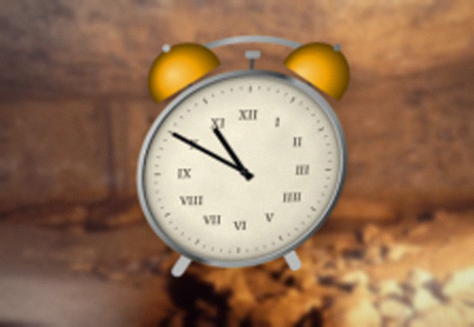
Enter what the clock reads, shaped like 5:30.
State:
10:50
